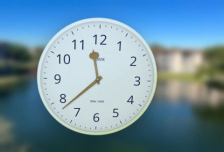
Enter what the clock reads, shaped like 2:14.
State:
11:38
